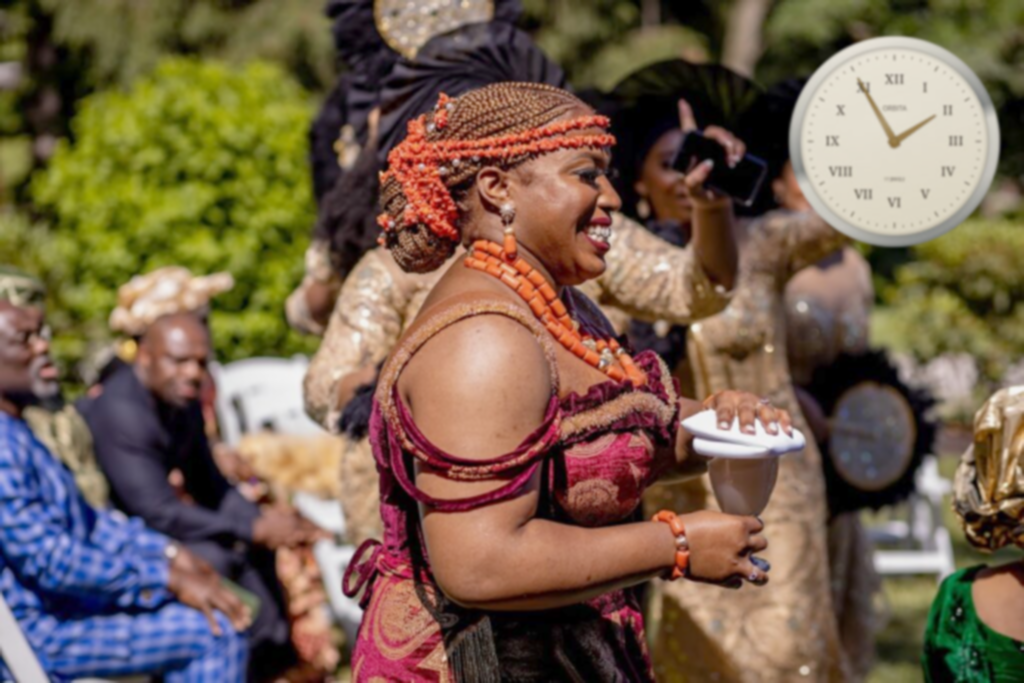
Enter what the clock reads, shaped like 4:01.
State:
1:55
